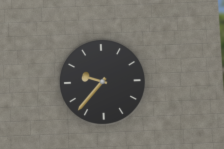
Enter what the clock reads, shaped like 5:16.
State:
9:37
